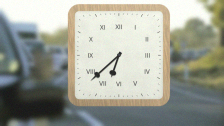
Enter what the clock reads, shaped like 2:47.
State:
6:38
